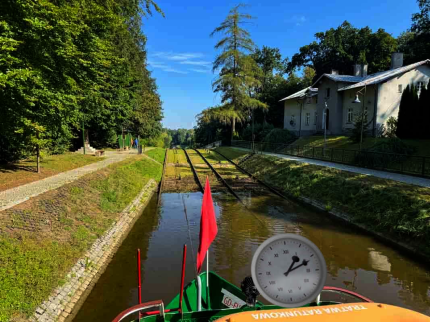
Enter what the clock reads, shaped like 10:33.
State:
1:11
